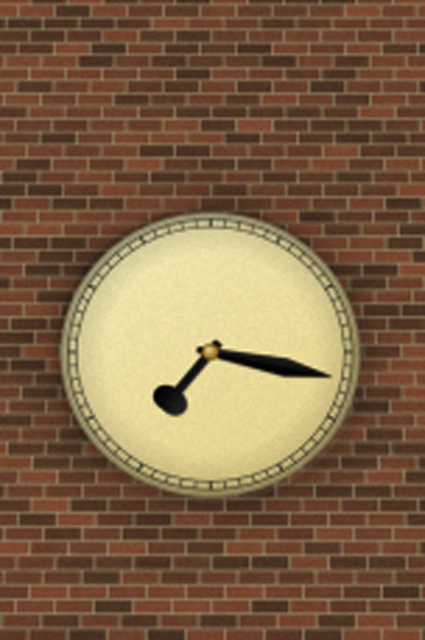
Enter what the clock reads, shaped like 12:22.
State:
7:17
